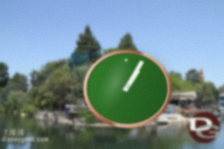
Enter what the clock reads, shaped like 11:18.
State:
1:05
